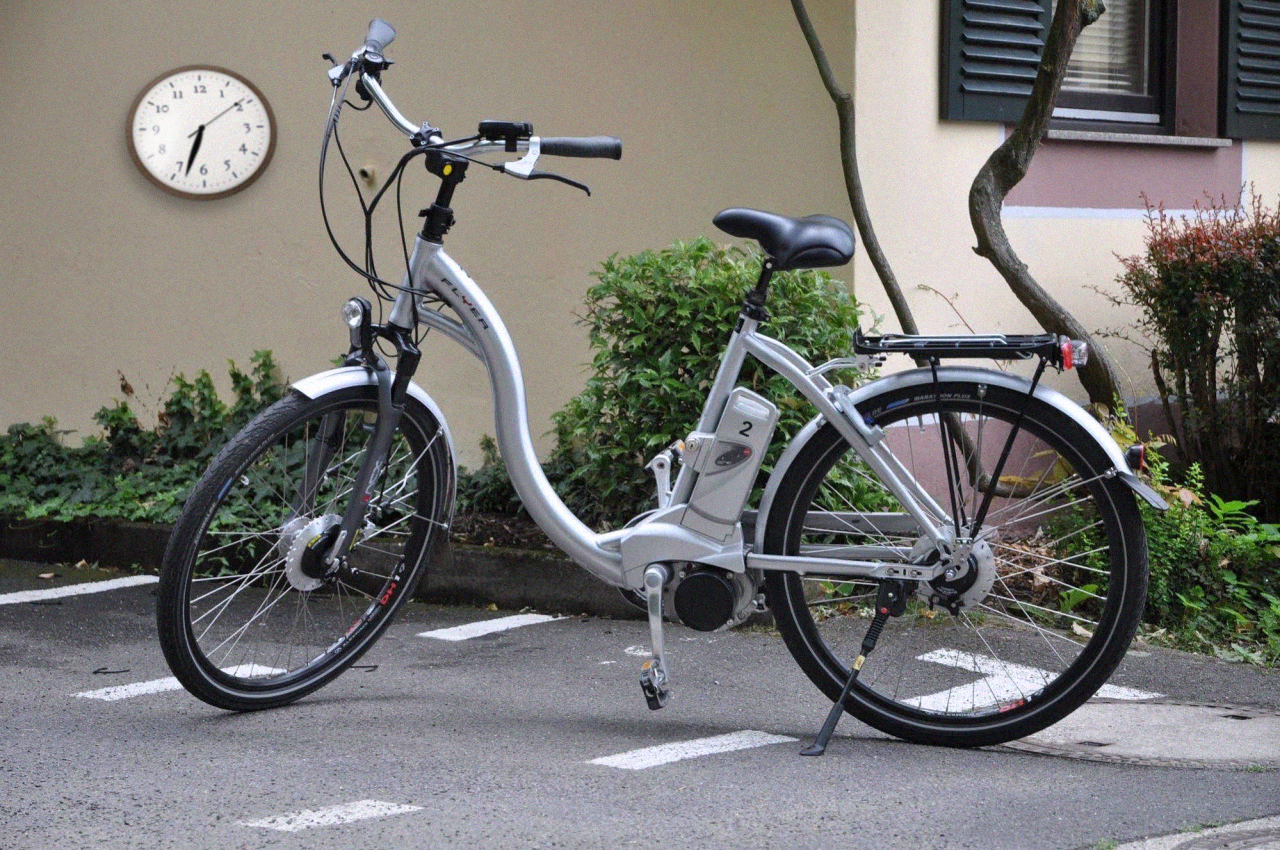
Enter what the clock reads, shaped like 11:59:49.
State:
6:33:09
